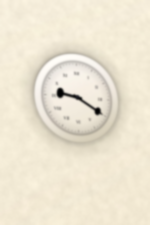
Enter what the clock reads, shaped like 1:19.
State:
9:20
